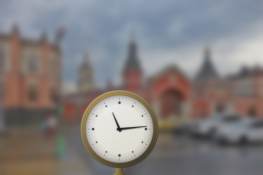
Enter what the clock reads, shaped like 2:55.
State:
11:14
